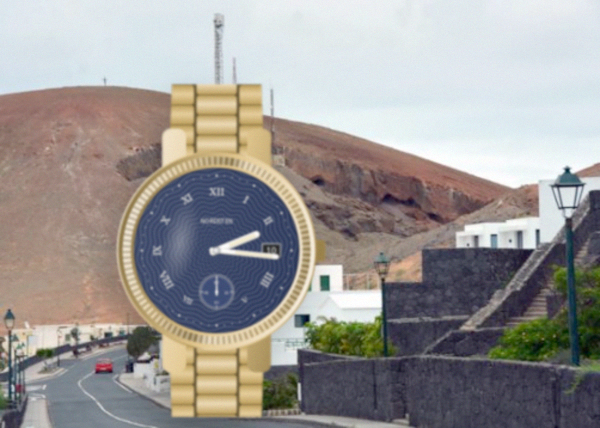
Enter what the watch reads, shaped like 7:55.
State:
2:16
